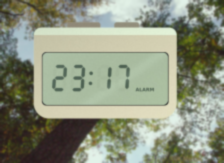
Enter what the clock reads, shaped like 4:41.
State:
23:17
